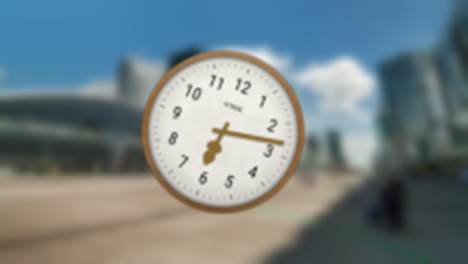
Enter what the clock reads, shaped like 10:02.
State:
6:13
